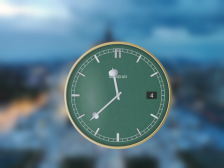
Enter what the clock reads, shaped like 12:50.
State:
11:38
